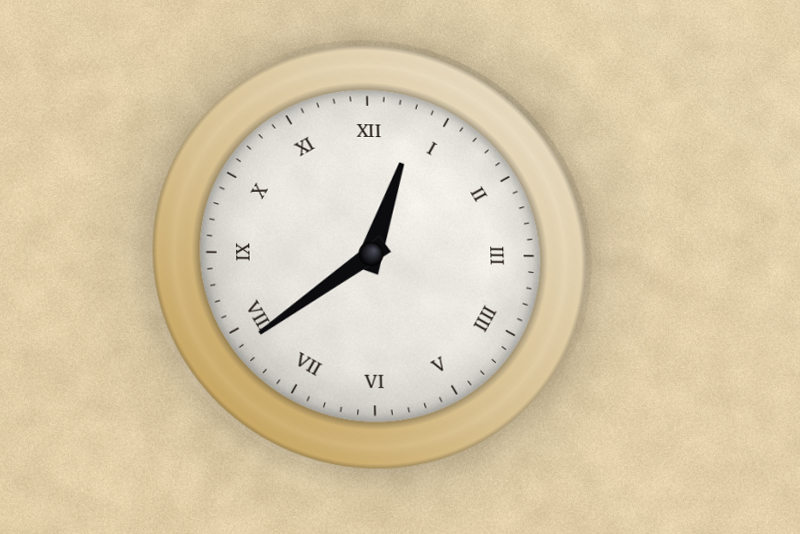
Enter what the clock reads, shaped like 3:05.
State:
12:39
